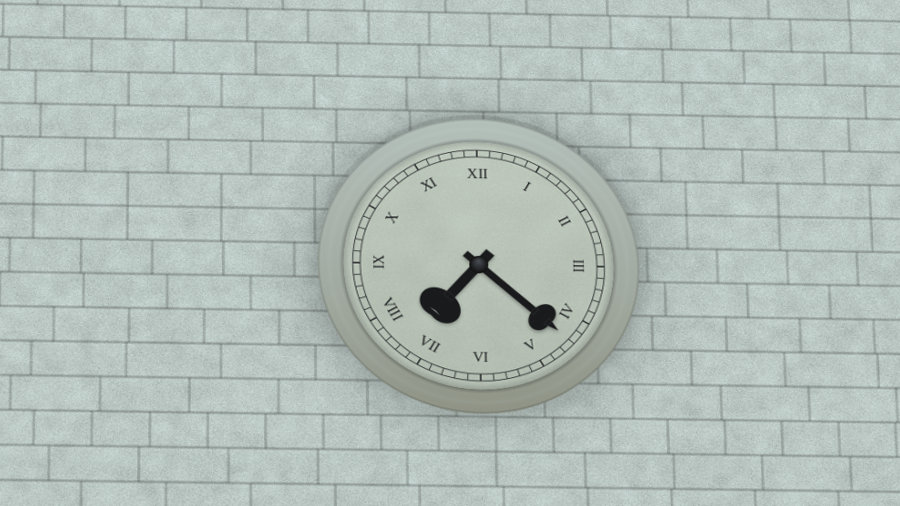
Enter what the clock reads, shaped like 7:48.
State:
7:22
